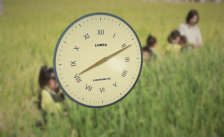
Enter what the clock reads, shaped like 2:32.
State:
8:11
